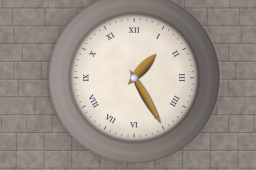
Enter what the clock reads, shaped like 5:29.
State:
1:25
